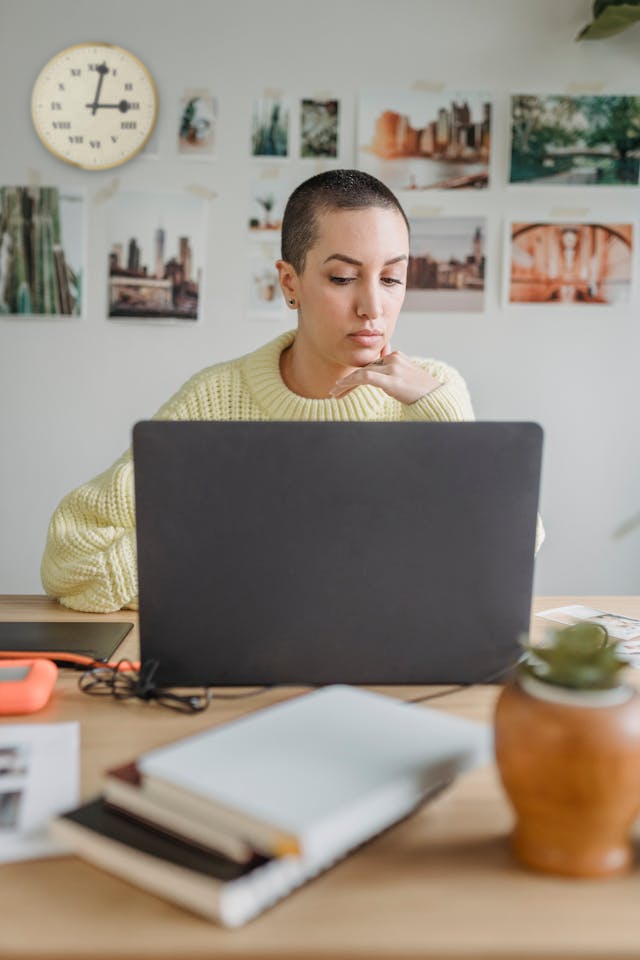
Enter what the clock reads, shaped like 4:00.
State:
3:02
